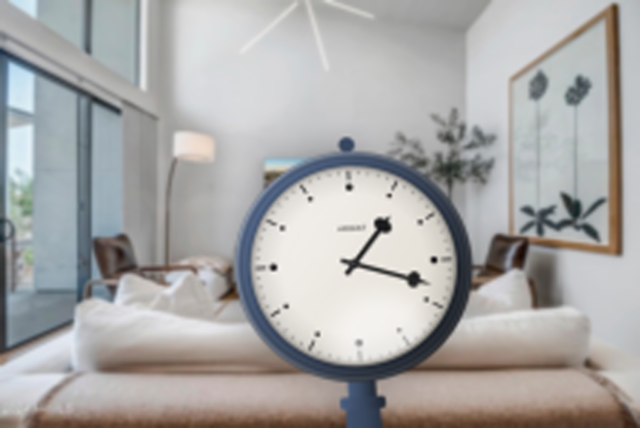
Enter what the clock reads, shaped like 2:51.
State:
1:18
